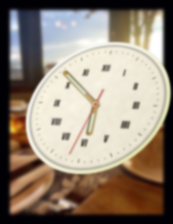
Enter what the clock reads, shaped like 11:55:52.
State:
5:51:32
